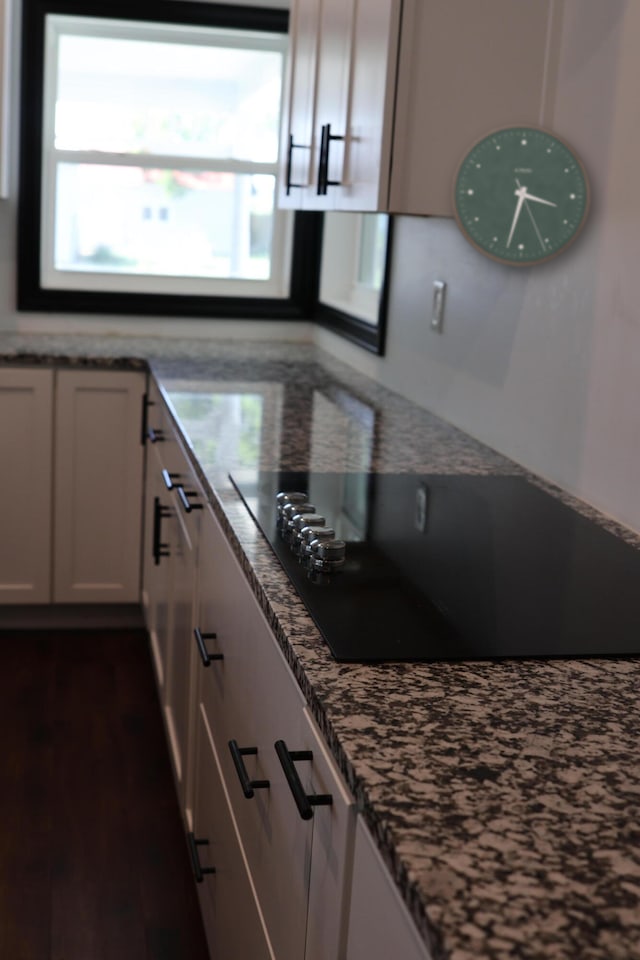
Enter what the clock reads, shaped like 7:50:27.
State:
3:32:26
